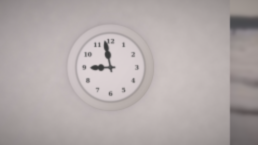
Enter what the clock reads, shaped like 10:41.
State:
8:58
